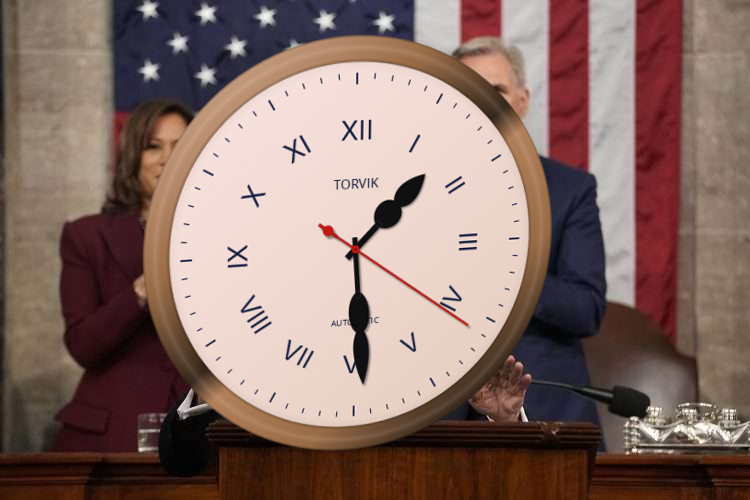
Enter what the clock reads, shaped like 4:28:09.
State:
1:29:21
